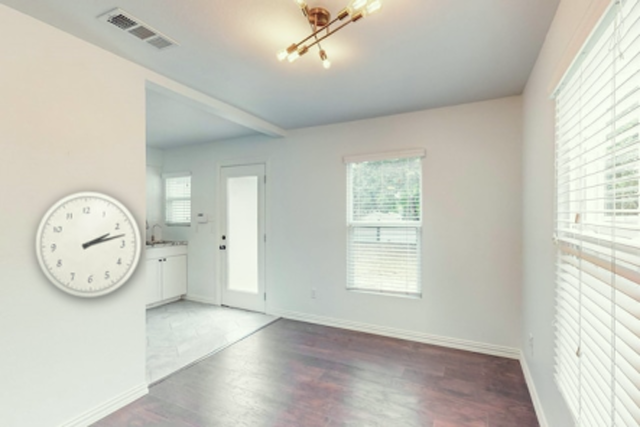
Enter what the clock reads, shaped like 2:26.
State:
2:13
